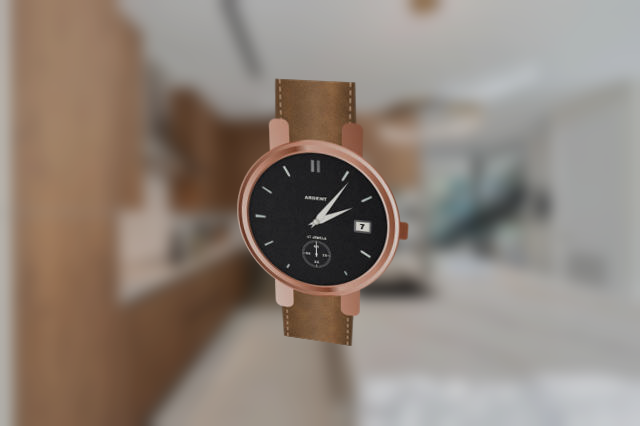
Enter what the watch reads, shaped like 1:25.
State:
2:06
